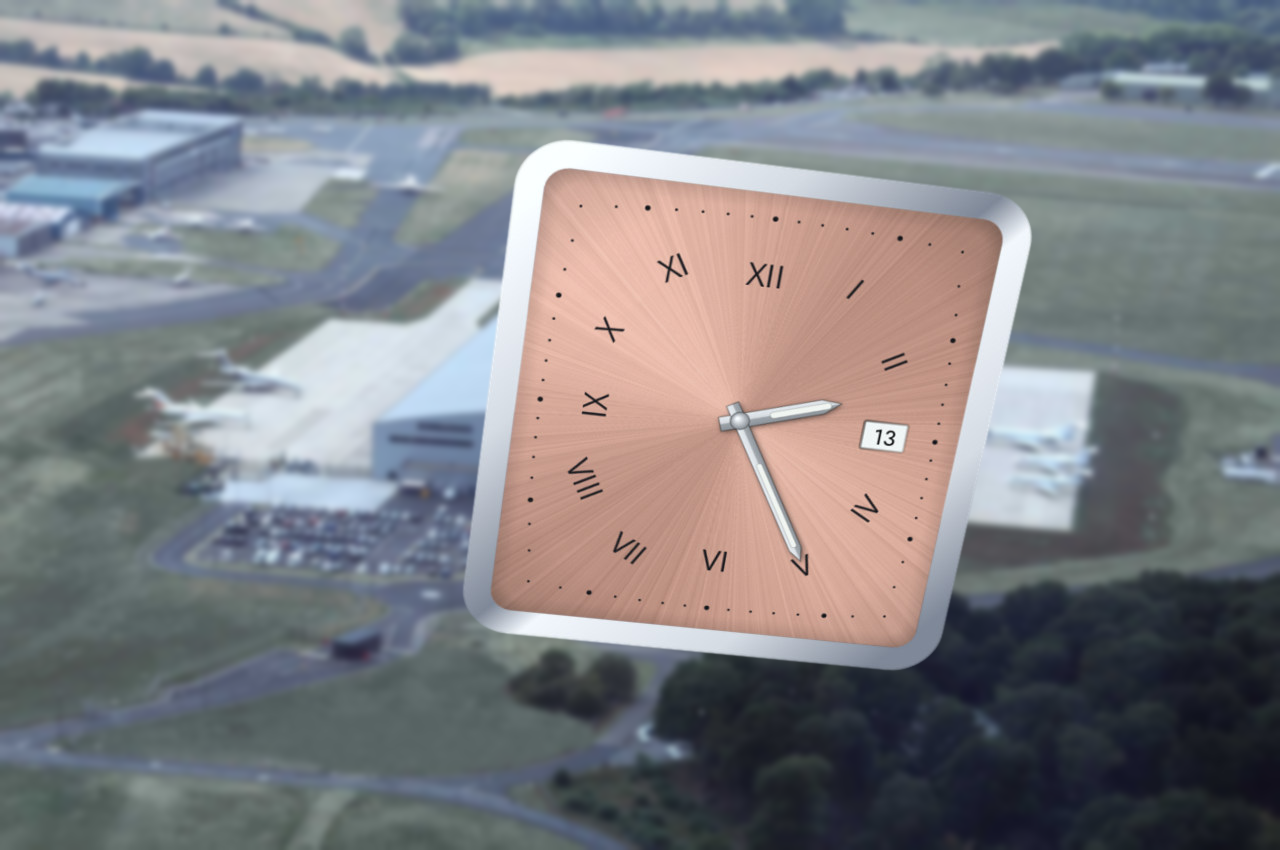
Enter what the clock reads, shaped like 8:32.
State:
2:25
